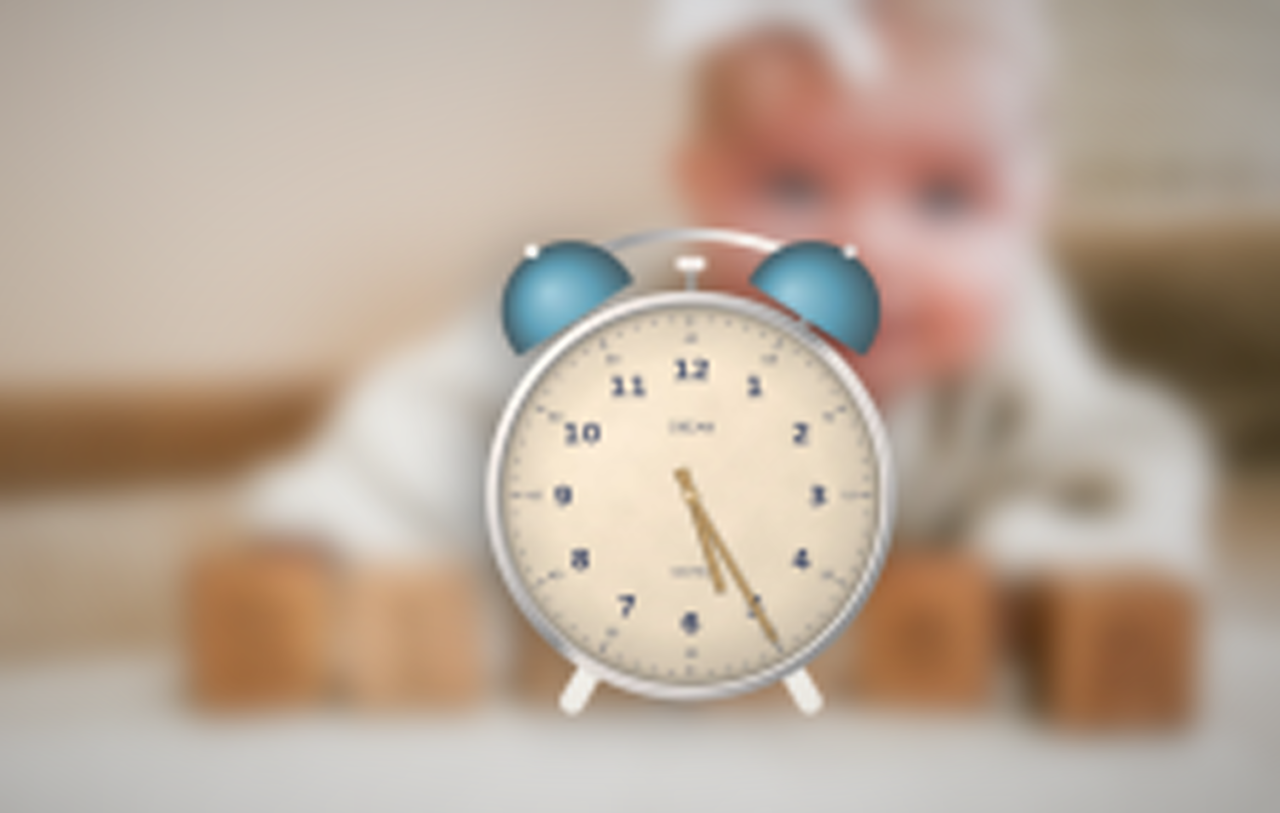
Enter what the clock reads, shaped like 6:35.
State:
5:25
